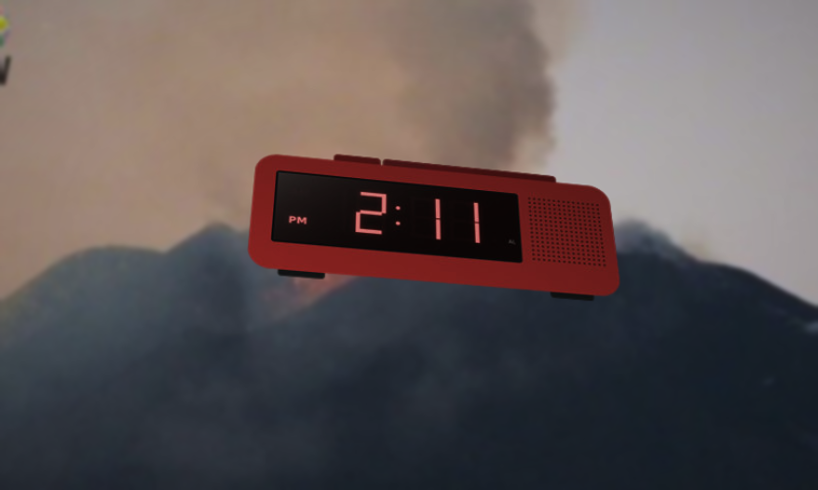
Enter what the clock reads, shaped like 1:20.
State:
2:11
